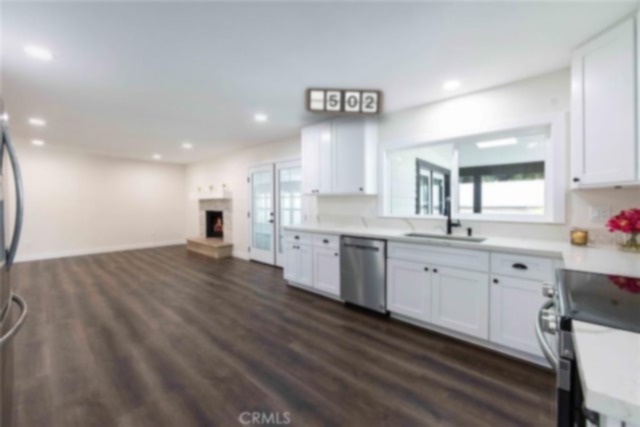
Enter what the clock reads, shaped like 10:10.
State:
5:02
